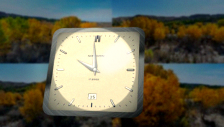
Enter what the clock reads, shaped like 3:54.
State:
9:59
